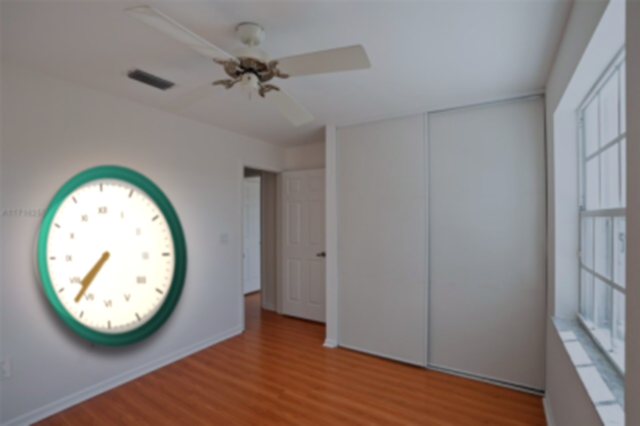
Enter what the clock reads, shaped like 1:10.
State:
7:37
